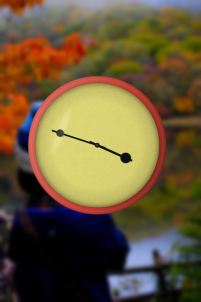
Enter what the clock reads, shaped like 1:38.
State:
3:48
